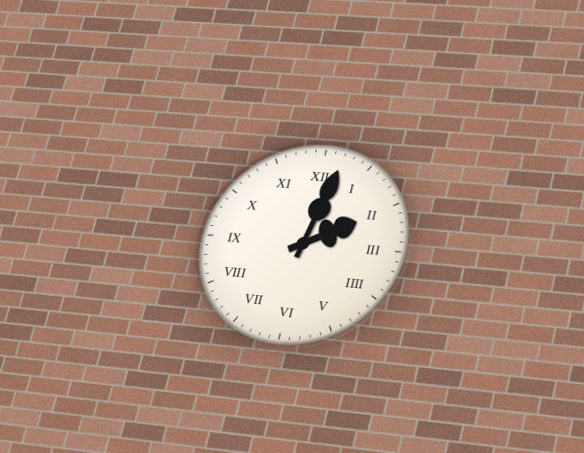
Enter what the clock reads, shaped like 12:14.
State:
2:02
